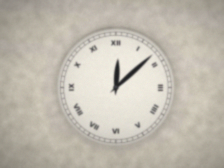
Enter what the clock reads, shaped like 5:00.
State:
12:08
